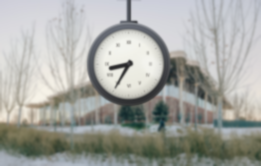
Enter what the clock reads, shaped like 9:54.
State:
8:35
